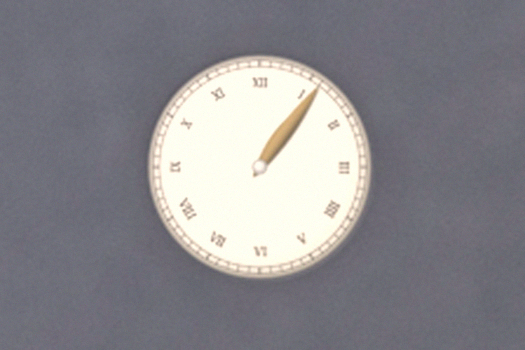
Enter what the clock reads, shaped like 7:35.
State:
1:06
